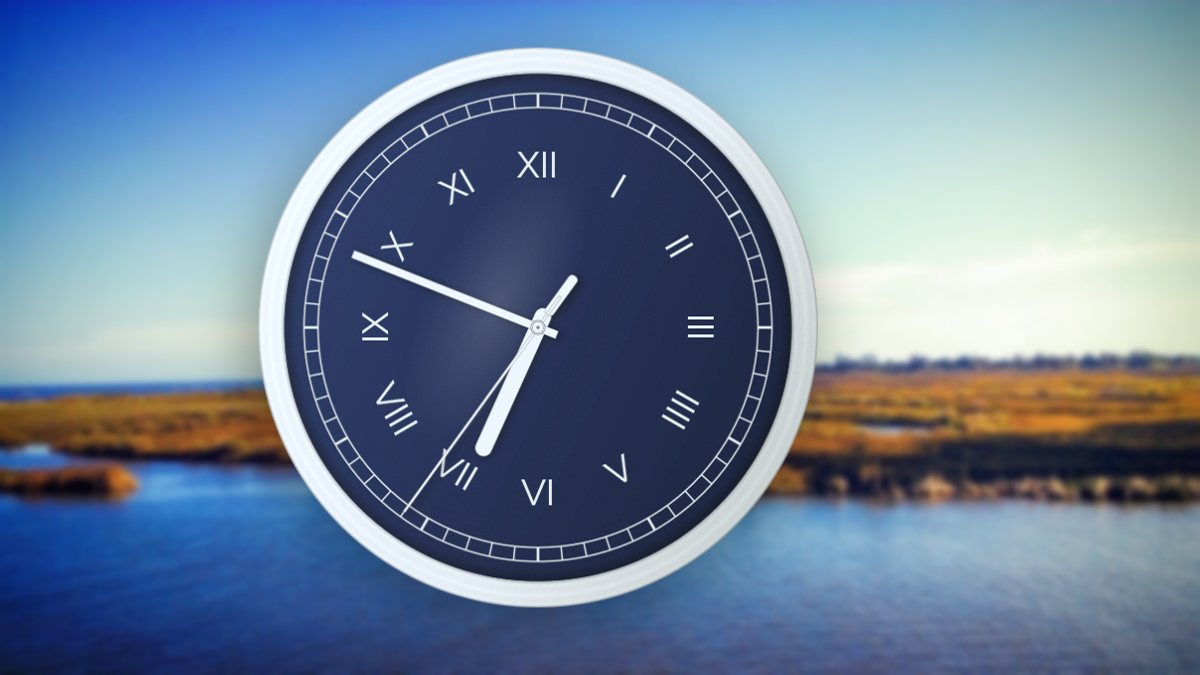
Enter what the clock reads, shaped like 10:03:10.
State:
6:48:36
